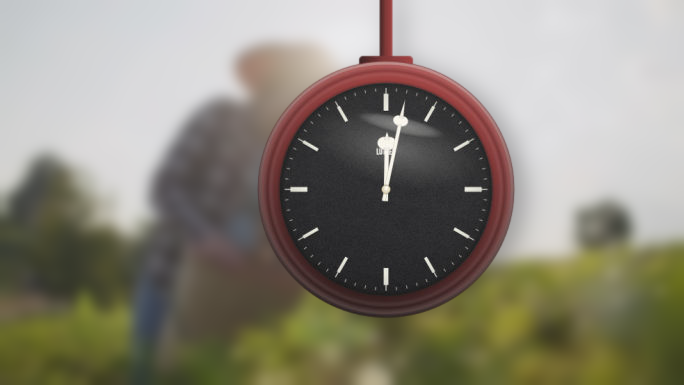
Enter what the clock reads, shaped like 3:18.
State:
12:02
